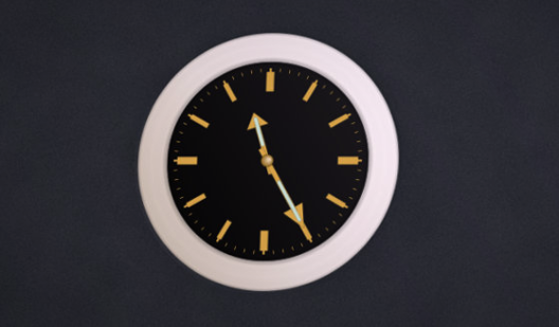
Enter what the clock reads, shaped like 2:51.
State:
11:25
